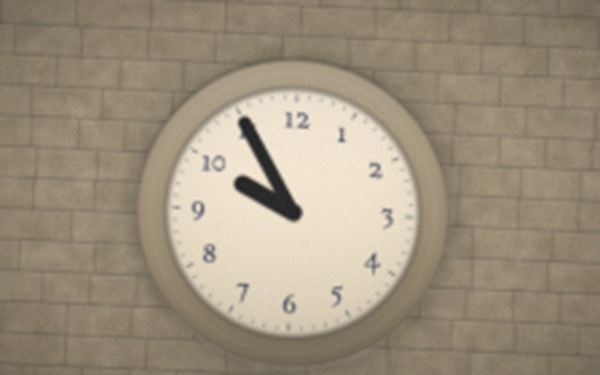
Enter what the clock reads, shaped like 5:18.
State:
9:55
